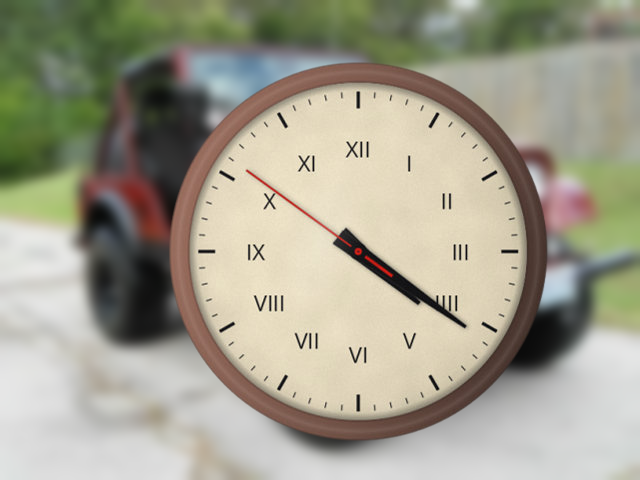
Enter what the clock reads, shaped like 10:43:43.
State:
4:20:51
